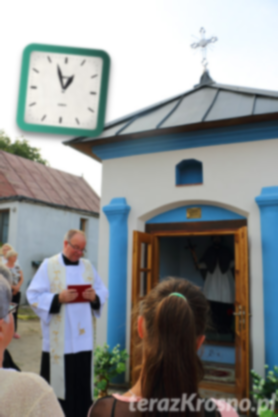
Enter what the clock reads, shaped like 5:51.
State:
12:57
